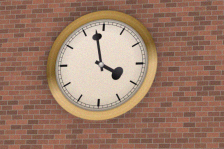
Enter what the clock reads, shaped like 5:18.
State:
3:58
